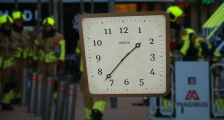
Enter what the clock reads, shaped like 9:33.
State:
1:37
